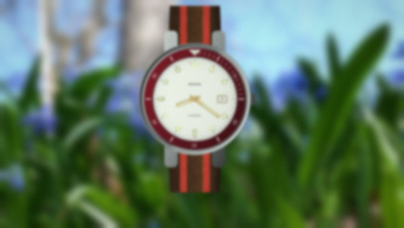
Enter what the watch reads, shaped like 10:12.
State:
8:21
